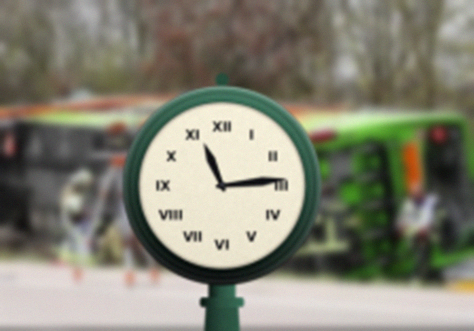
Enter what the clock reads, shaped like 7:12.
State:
11:14
